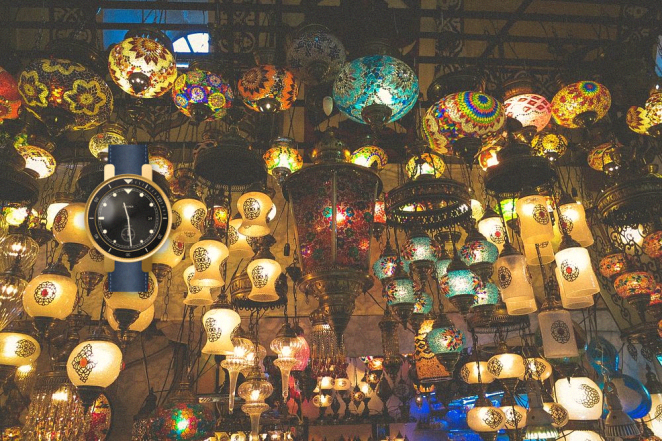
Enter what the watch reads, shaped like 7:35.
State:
11:29
